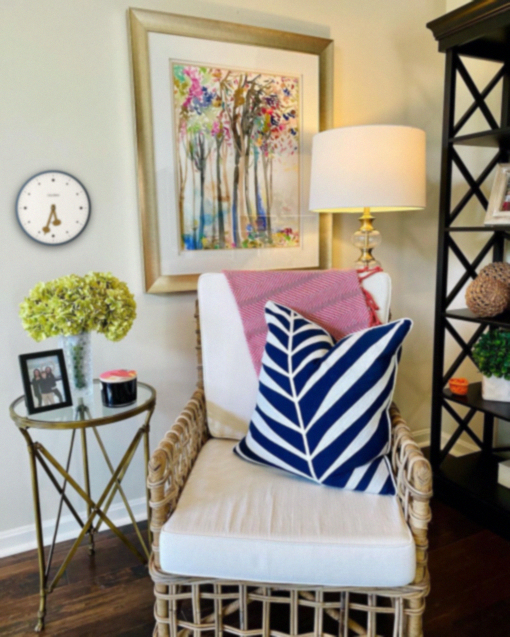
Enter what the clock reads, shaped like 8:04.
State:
5:33
